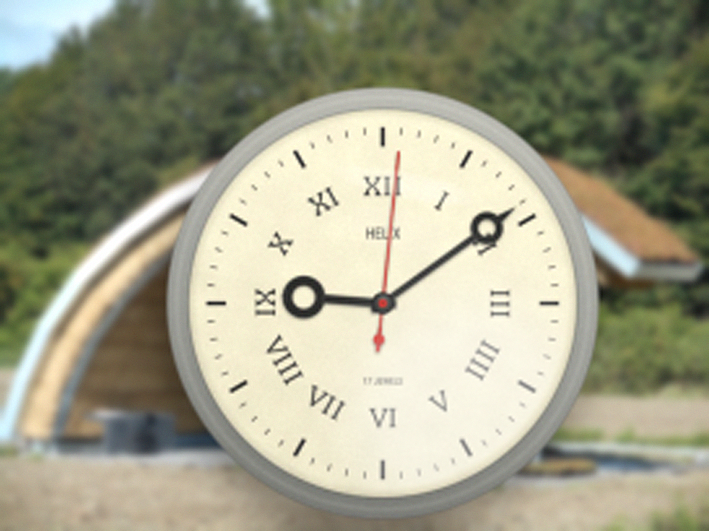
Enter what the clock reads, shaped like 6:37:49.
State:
9:09:01
